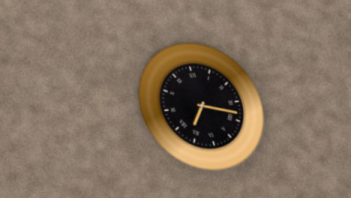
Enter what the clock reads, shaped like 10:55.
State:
7:18
